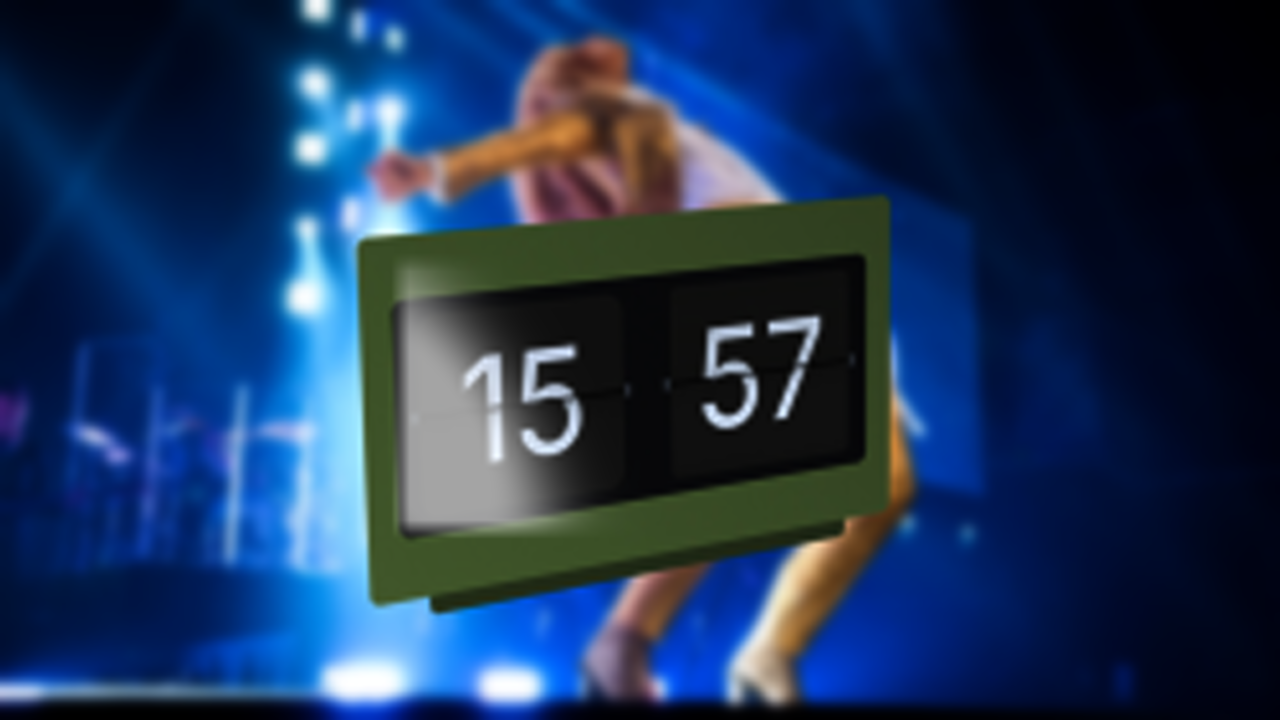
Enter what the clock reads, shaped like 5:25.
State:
15:57
